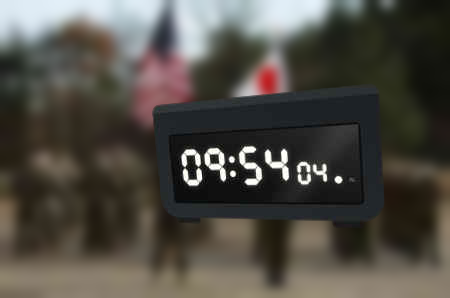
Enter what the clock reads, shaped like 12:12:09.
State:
9:54:04
